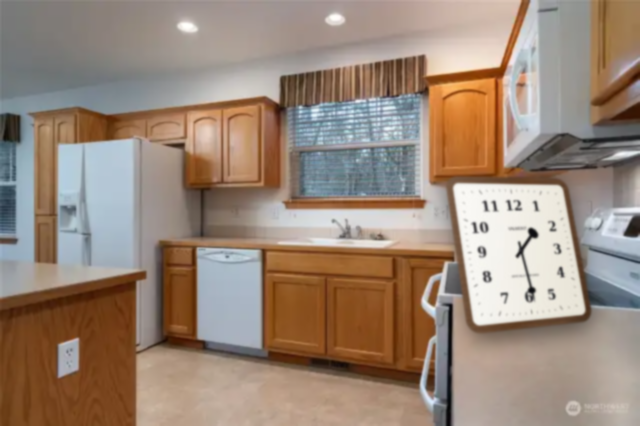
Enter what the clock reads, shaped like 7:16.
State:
1:29
